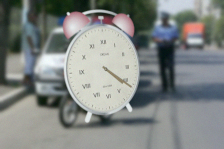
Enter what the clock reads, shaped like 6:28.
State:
4:21
